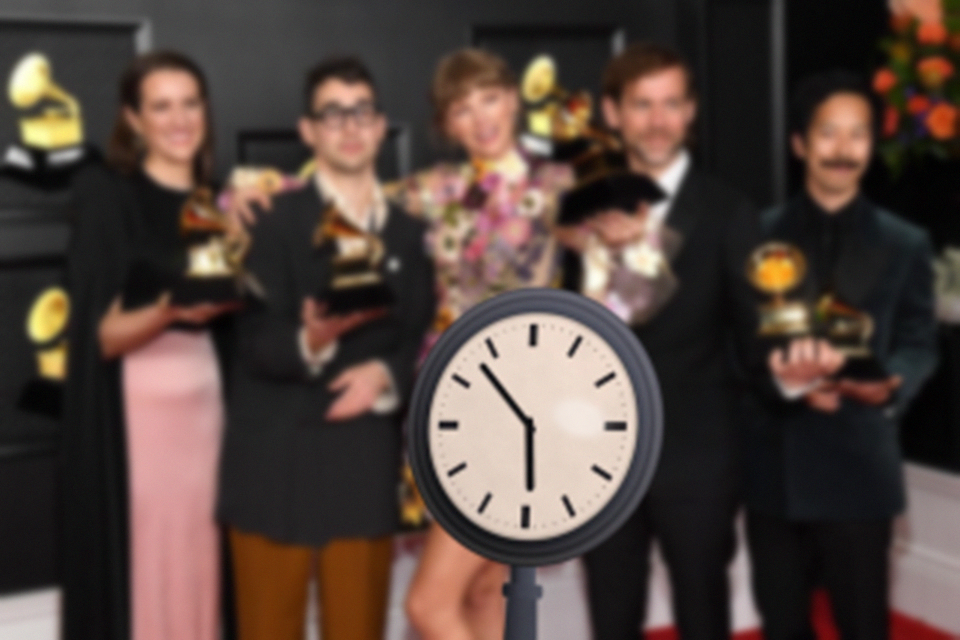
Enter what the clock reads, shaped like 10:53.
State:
5:53
